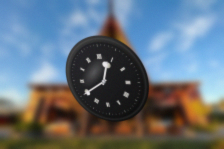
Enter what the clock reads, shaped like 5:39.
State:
12:40
